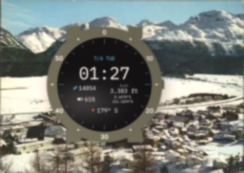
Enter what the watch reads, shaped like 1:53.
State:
1:27
